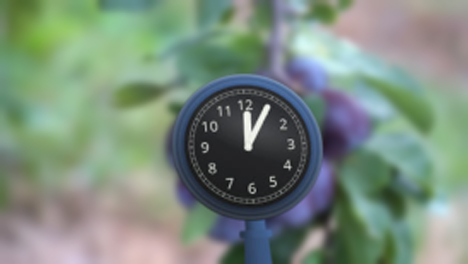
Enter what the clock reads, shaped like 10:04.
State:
12:05
